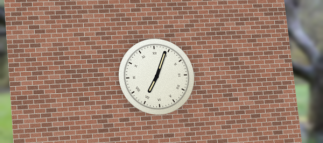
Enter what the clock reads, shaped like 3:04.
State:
7:04
